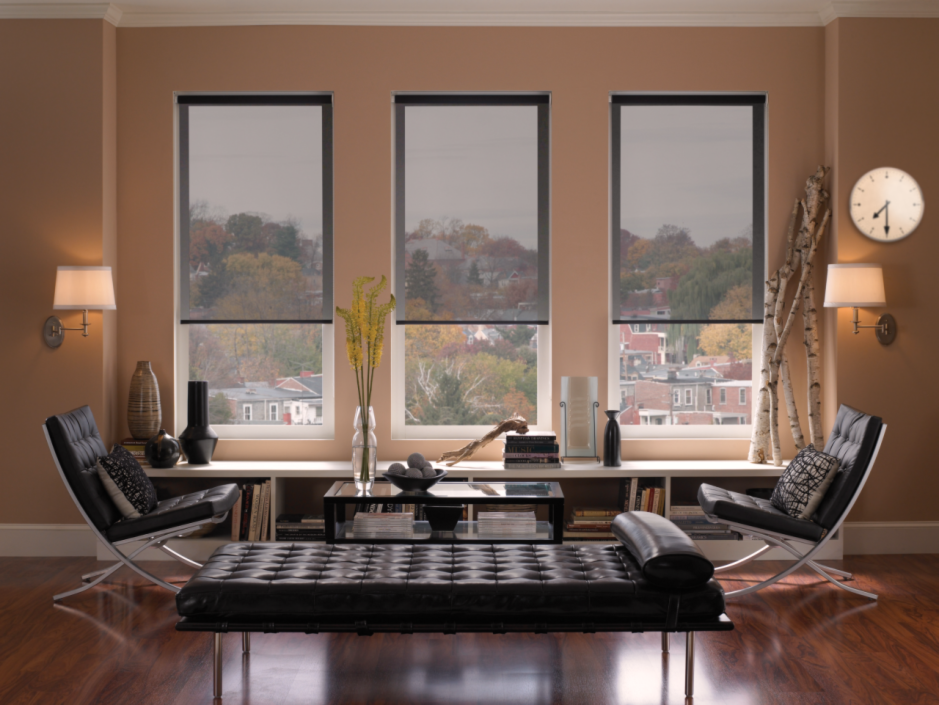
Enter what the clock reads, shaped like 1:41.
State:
7:30
